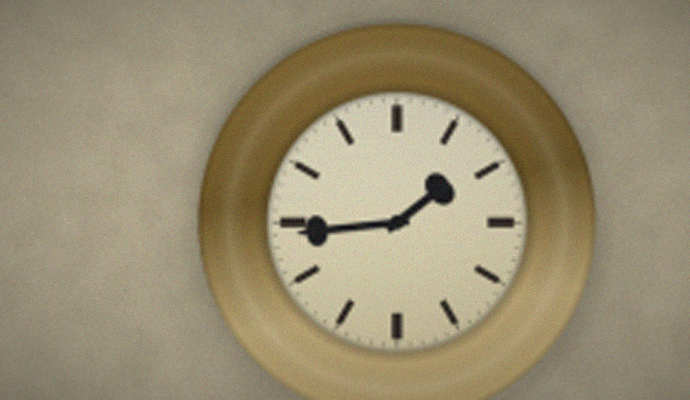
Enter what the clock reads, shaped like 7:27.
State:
1:44
